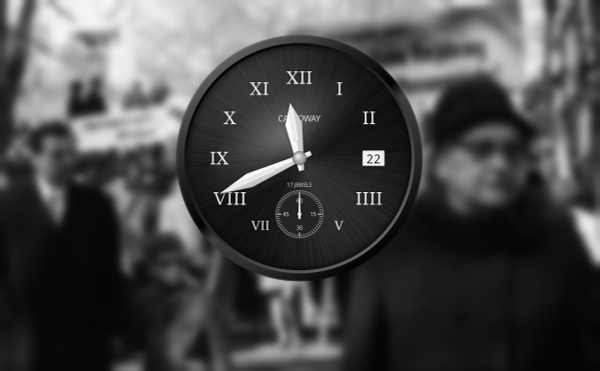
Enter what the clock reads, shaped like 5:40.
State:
11:41
